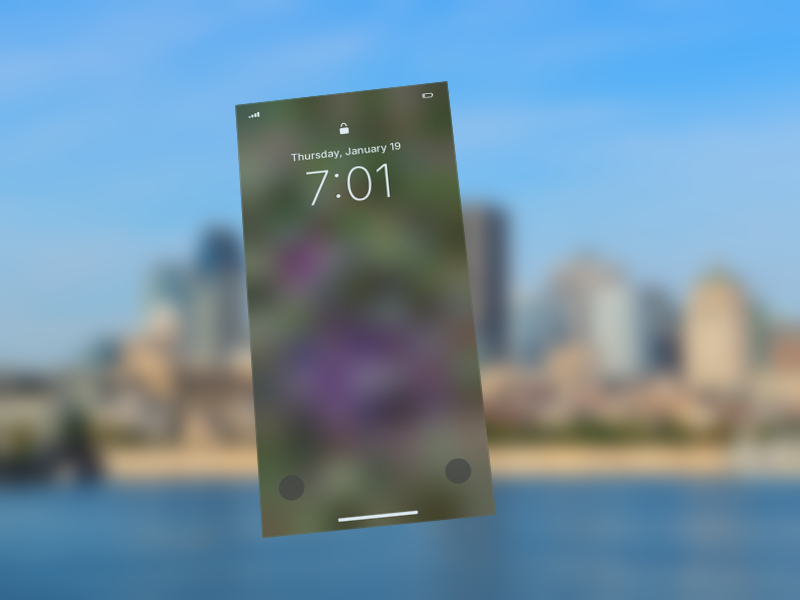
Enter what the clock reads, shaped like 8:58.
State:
7:01
